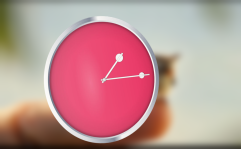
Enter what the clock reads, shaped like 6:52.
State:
1:14
